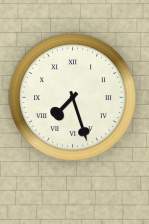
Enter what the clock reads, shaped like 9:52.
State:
7:27
